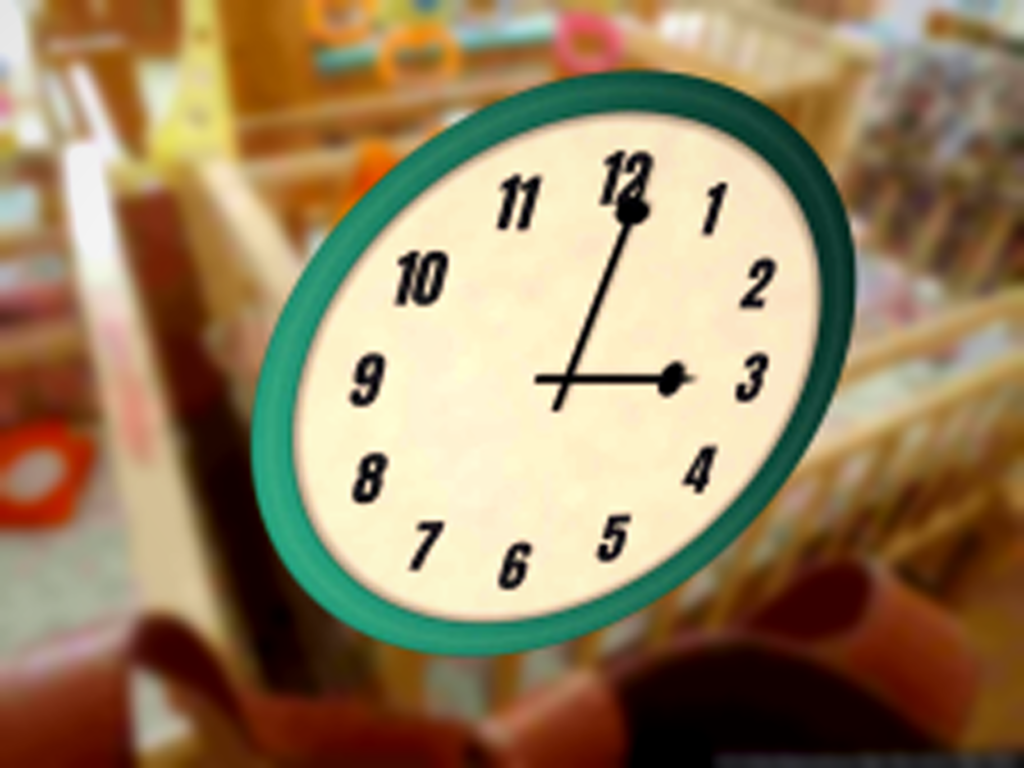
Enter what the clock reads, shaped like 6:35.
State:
3:01
